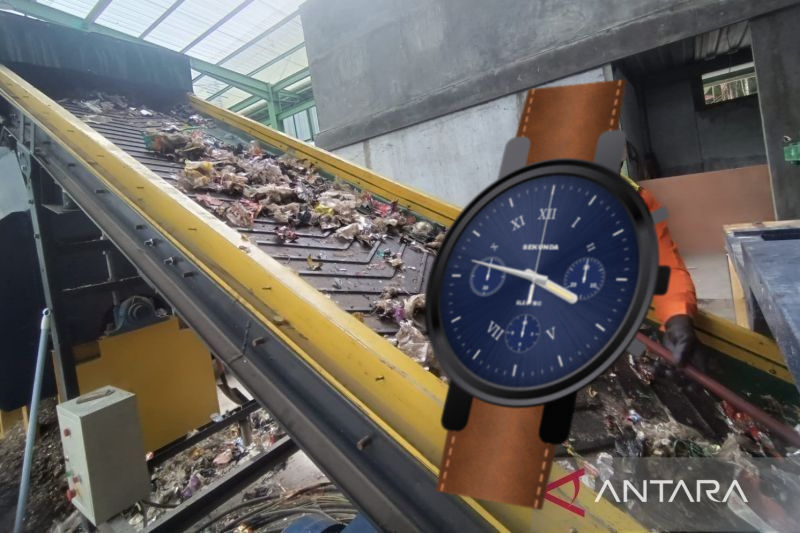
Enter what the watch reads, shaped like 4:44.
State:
3:47
